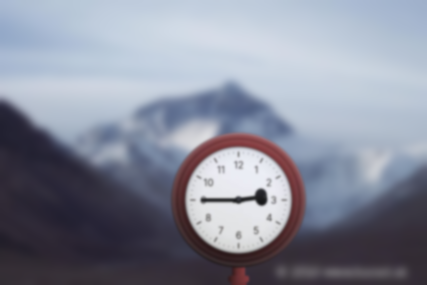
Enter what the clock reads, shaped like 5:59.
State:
2:45
